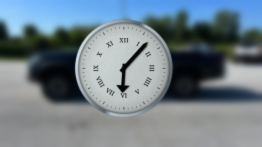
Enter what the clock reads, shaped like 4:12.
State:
6:07
